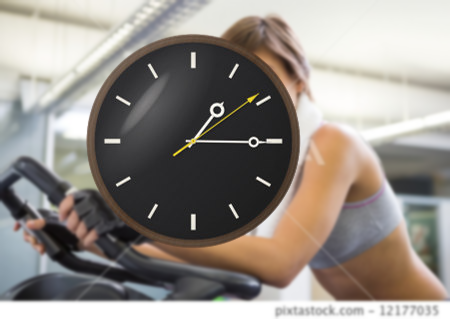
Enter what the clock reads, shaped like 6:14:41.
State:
1:15:09
